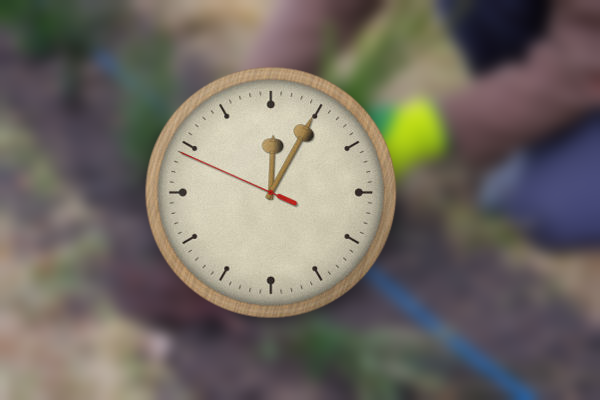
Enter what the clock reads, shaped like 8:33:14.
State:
12:04:49
